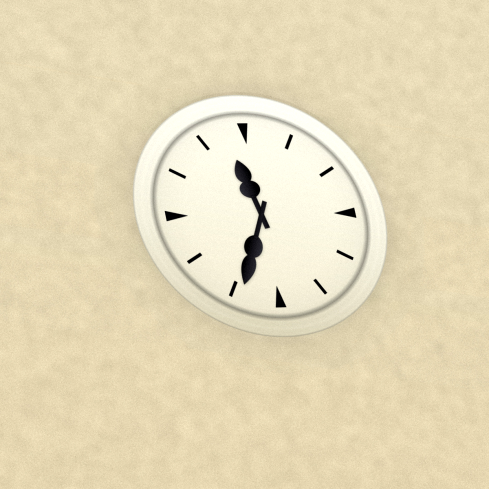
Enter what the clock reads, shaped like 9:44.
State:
11:34
